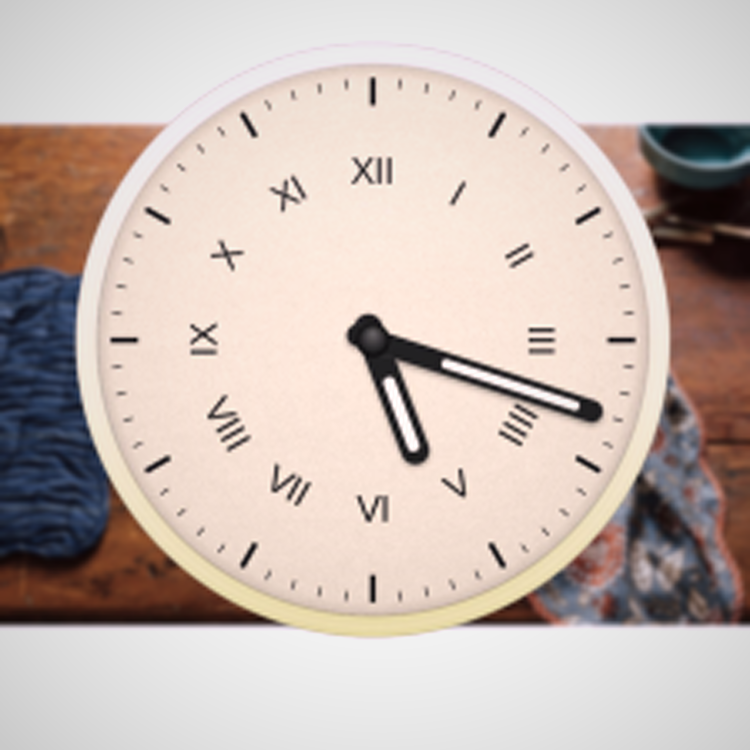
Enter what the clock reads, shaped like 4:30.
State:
5:18
